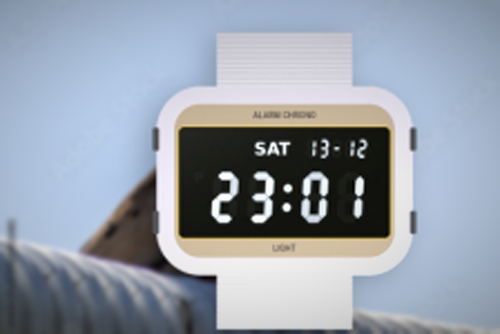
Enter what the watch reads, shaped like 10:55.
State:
23:01
